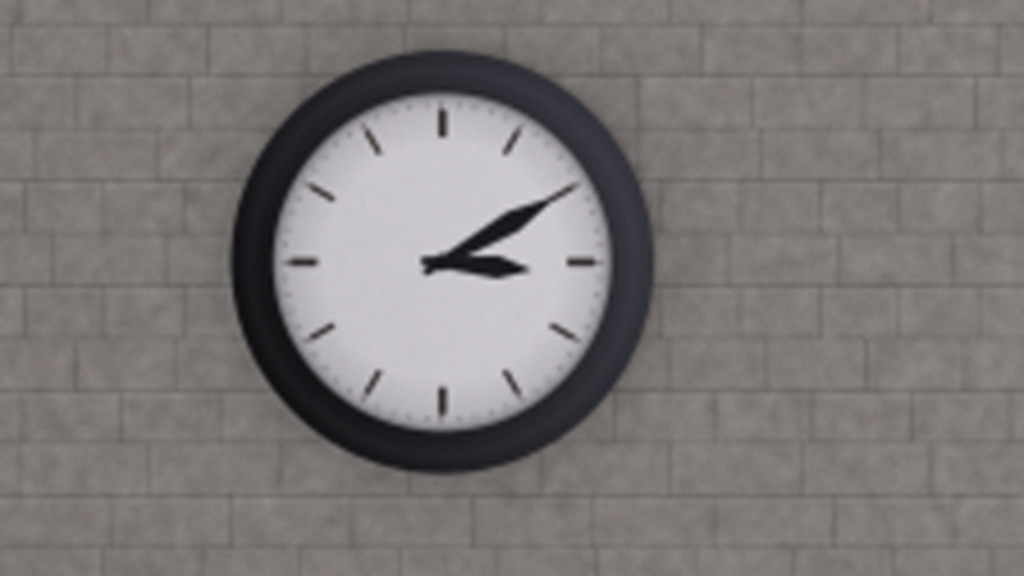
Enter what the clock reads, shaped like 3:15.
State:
3:10
